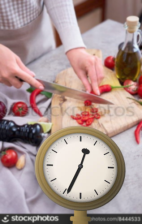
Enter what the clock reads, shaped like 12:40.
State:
12:34
